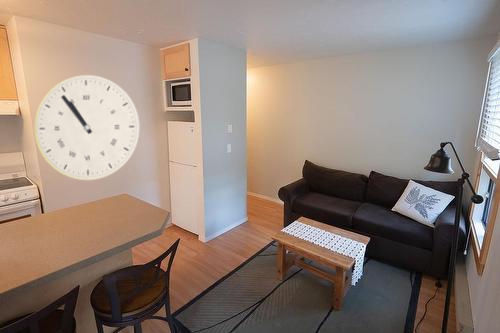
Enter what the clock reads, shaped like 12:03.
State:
10:54
